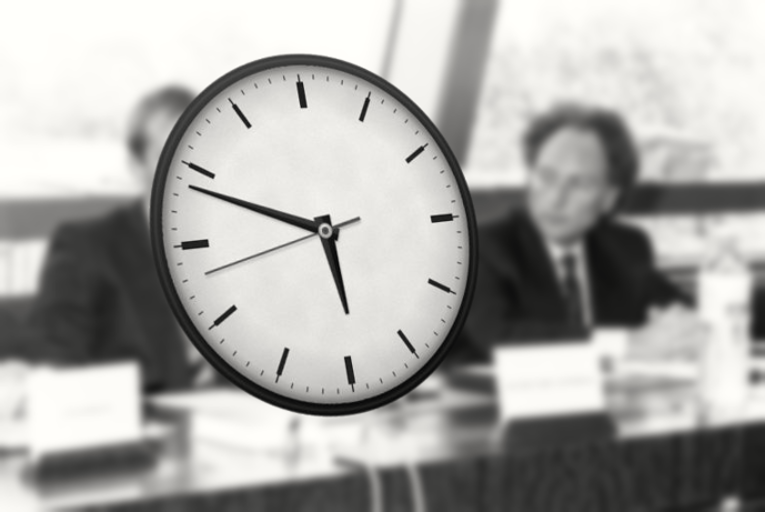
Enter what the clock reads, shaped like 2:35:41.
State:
5:48:43
